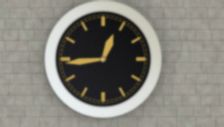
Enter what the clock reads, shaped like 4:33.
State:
12:44
